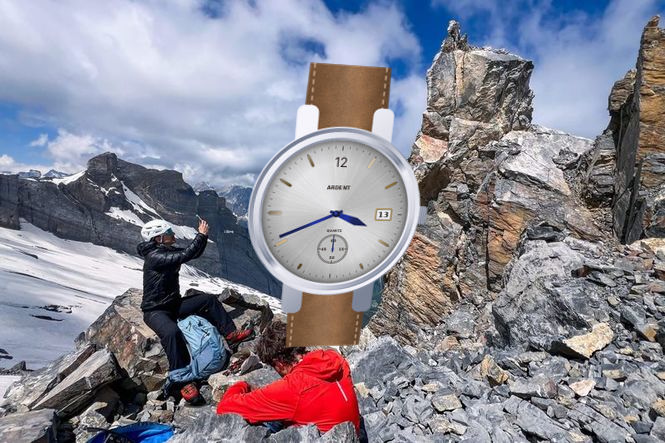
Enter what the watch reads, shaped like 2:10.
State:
3:41
